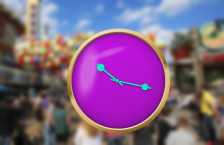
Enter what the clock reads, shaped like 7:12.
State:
10:17
